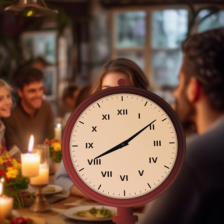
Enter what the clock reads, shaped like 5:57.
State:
8:09
